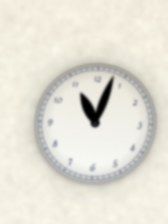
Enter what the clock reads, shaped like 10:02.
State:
11:03
